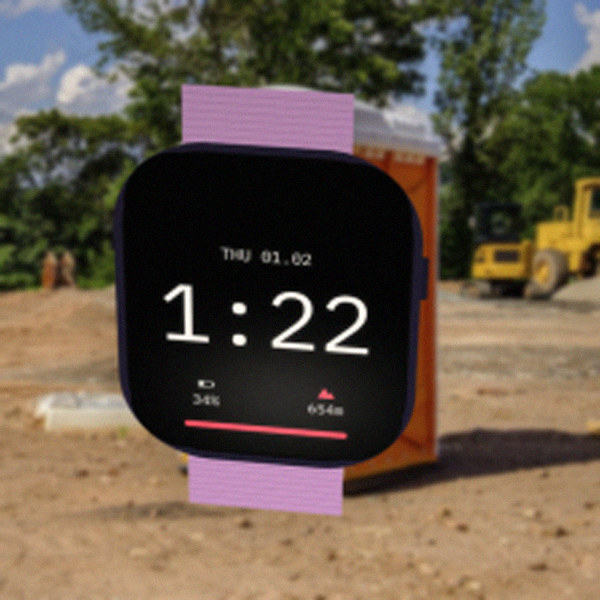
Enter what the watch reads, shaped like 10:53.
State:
1:22
